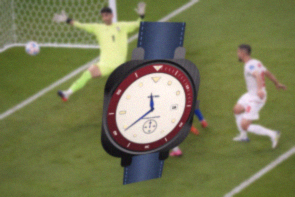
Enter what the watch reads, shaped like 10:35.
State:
11:39
